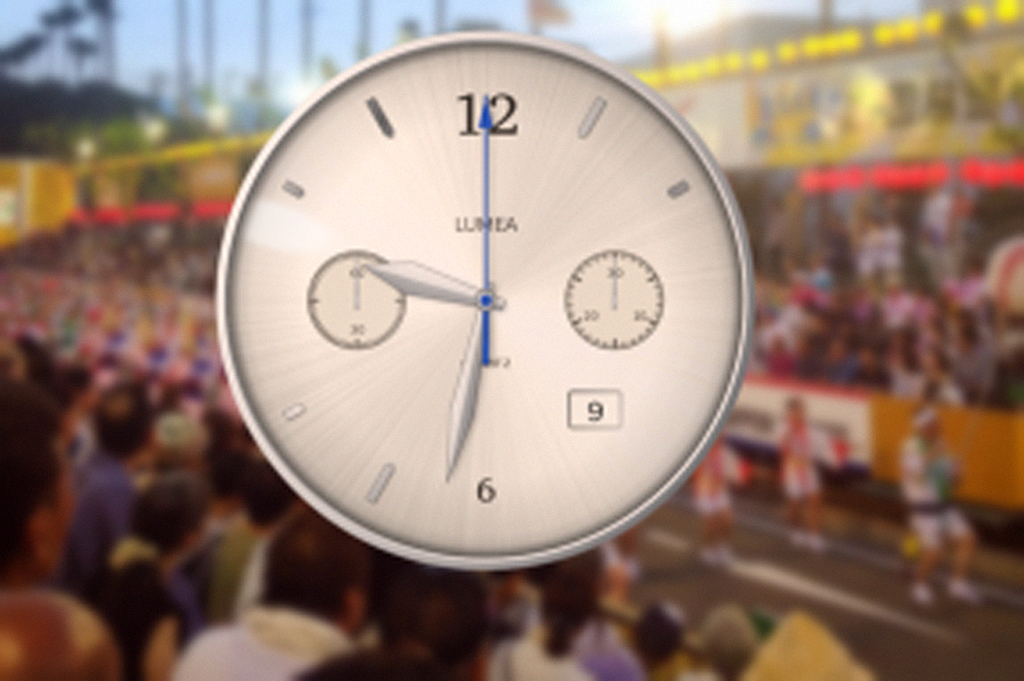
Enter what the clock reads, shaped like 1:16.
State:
9:32
